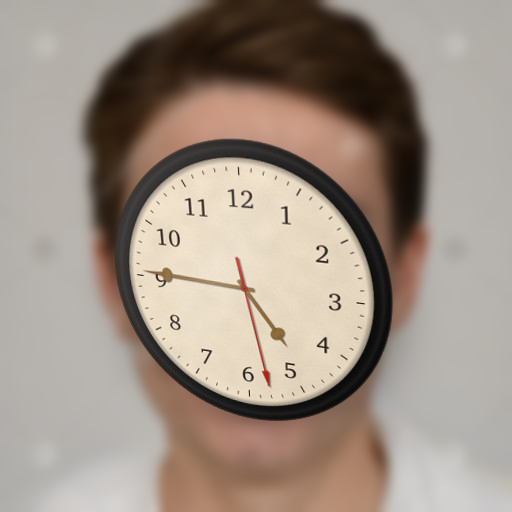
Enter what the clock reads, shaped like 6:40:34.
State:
4:45:28
